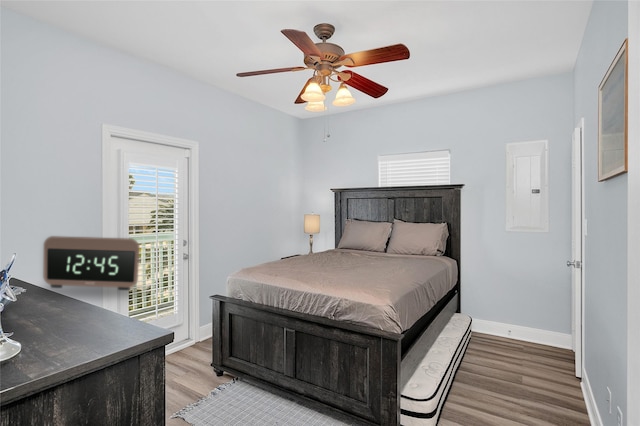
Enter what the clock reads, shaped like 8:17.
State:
12:45
